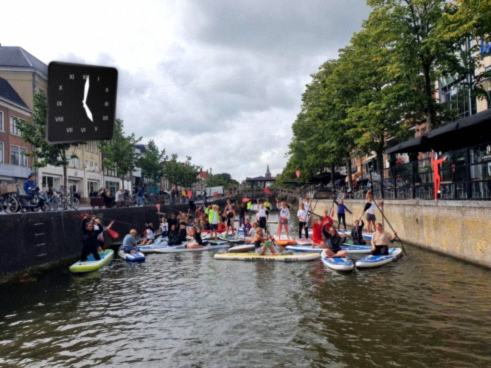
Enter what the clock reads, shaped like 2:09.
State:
5:01
